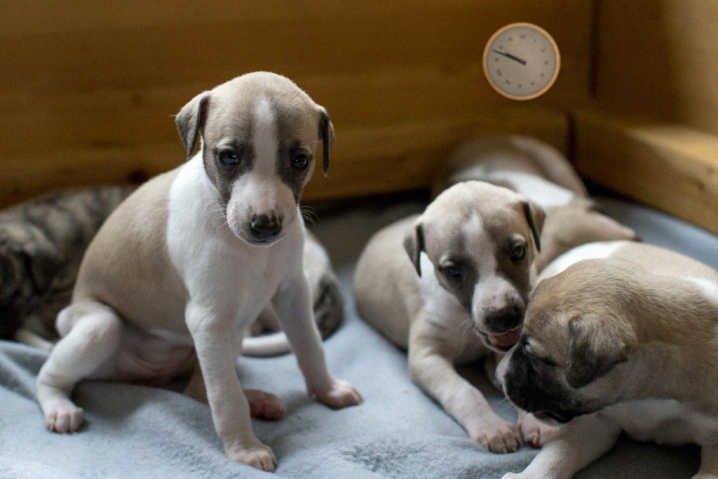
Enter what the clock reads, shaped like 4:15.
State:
9:48
